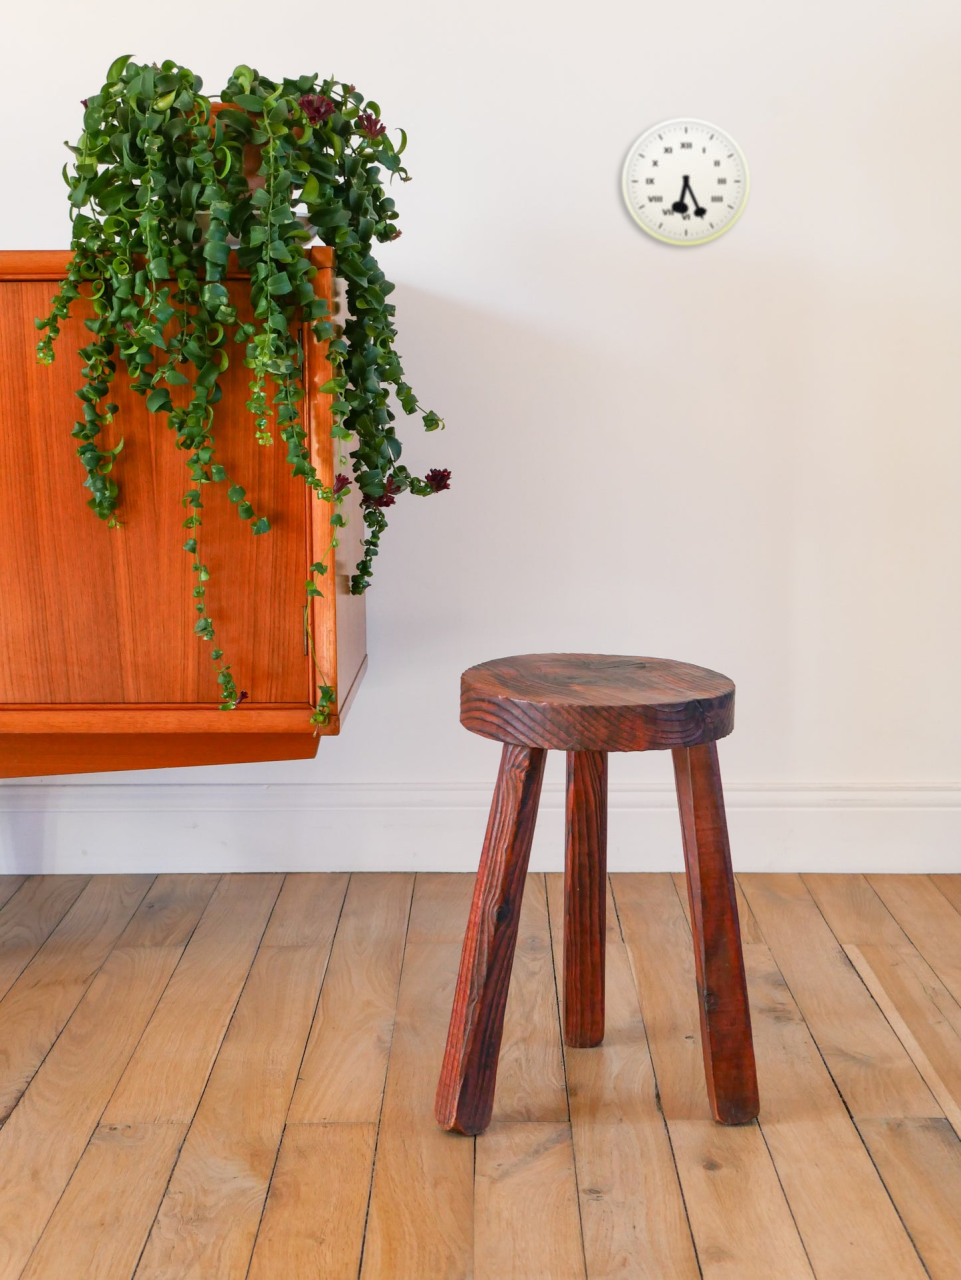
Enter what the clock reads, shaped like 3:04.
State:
6:26
